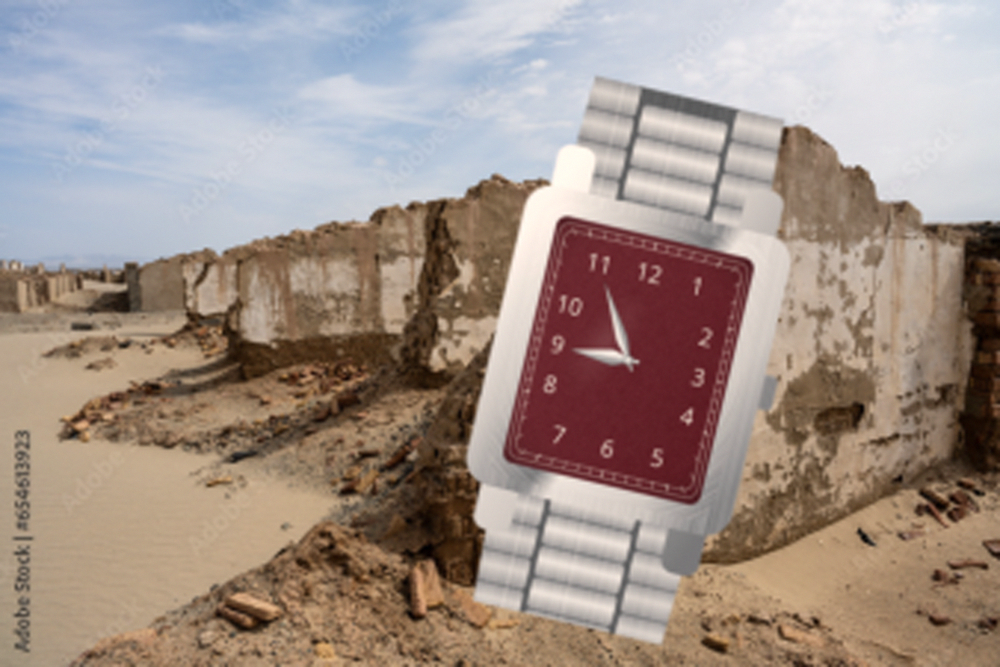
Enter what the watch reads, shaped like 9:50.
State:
8:55
